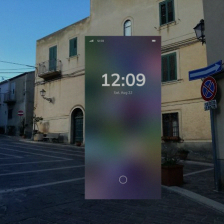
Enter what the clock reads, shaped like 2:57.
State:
12:09
